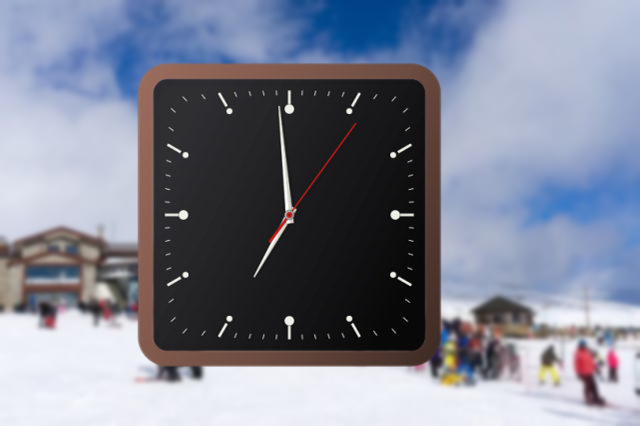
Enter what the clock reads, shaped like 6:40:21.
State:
6:59:06
